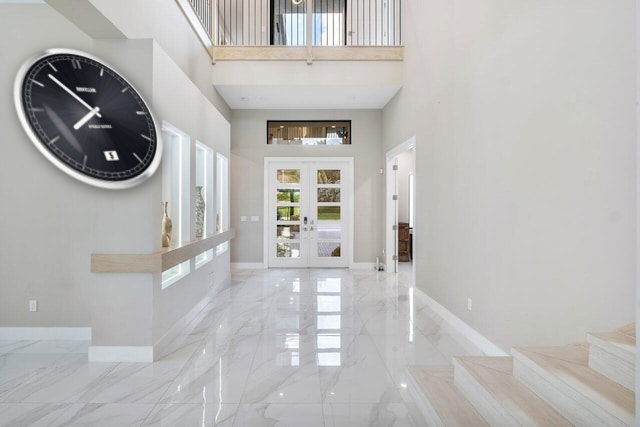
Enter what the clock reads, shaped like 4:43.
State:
7:53
